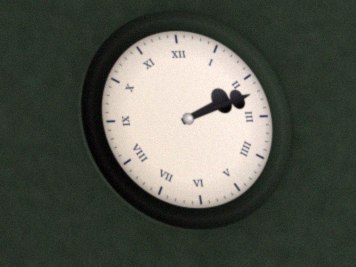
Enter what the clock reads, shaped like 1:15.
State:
2:12
